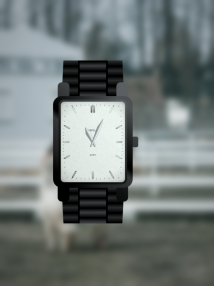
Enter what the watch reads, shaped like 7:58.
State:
11:04
